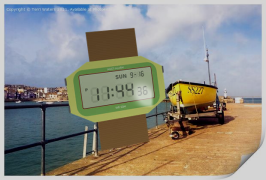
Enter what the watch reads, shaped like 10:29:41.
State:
11:44:36
